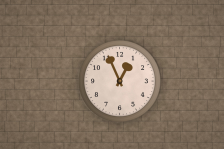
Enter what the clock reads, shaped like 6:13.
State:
12:56
